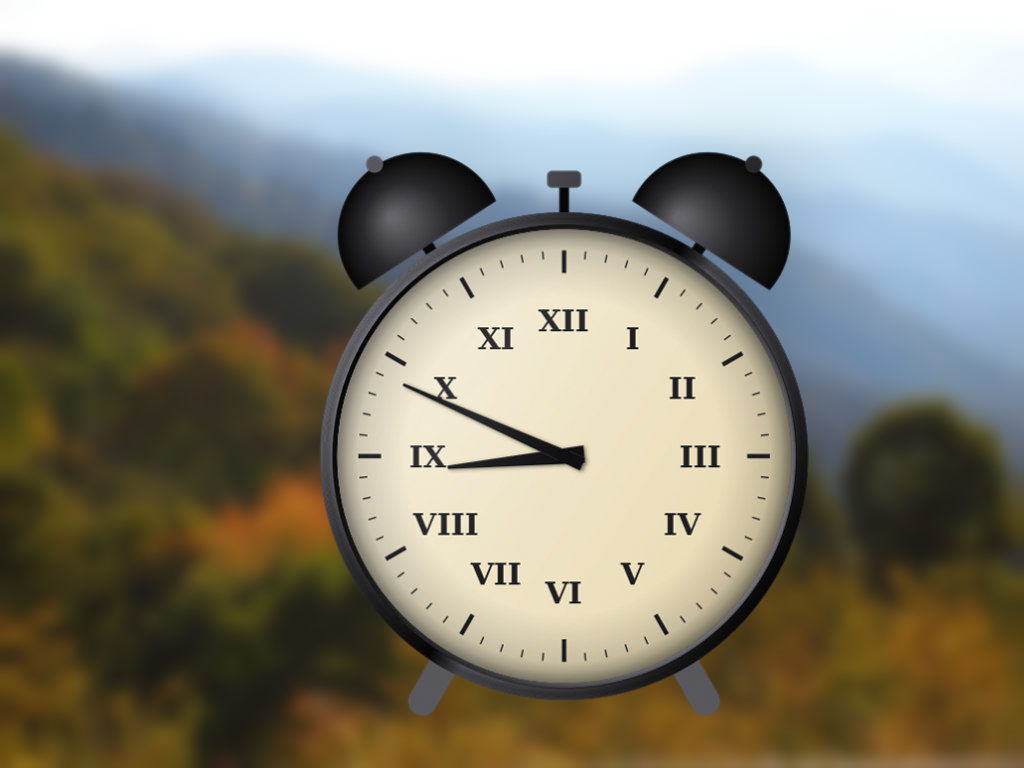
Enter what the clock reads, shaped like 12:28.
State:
8:49
